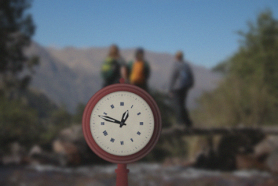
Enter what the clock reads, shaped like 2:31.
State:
12:48
